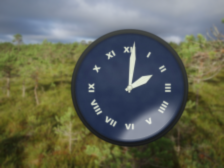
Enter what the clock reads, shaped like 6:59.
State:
2:01
